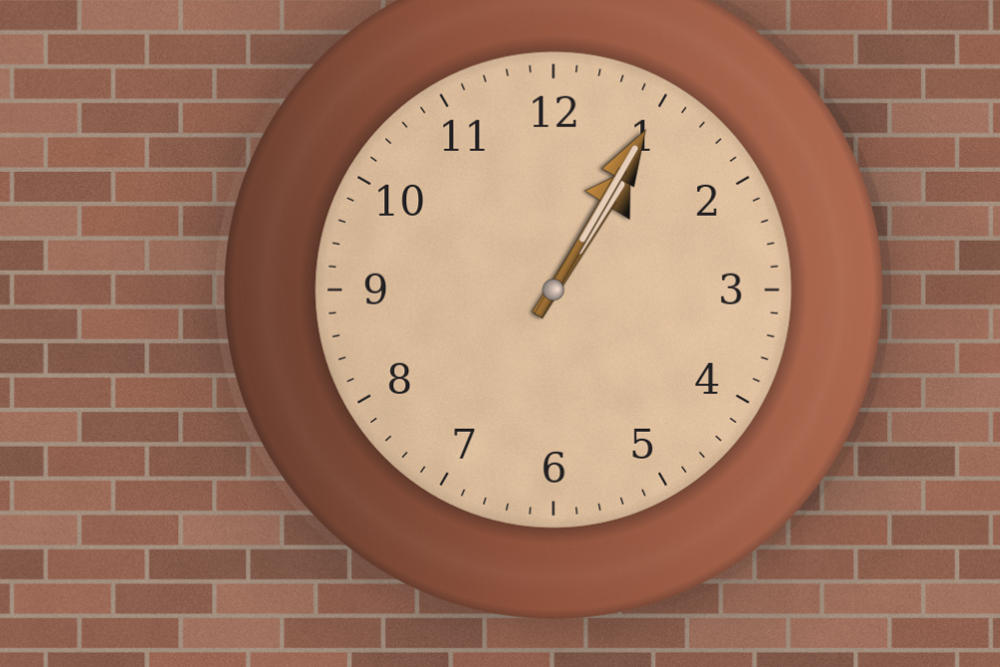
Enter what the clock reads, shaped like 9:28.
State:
1:05
